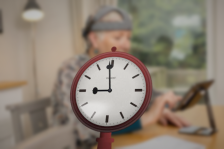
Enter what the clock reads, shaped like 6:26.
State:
8:59
